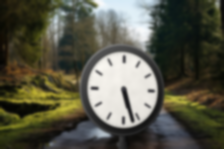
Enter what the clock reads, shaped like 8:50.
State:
5:27
